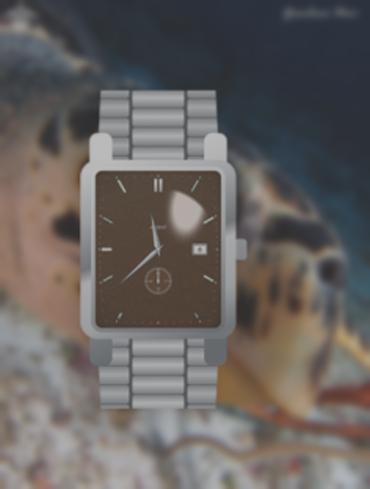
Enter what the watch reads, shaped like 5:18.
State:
11:38
